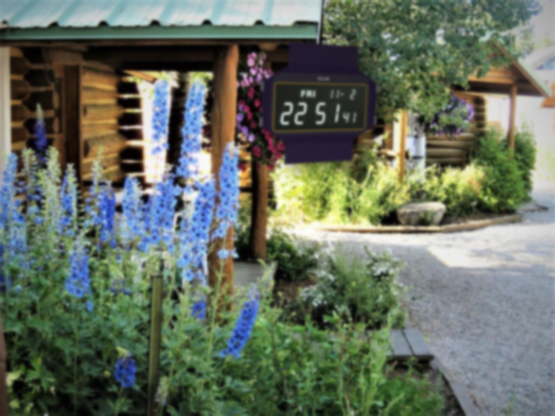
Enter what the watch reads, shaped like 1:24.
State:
22:51
